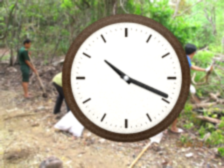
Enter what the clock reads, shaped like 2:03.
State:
10:19
